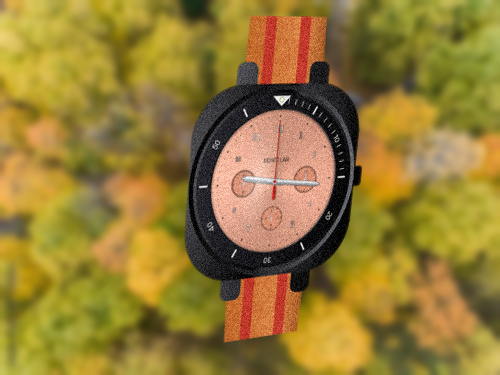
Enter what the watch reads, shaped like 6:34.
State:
9:16
